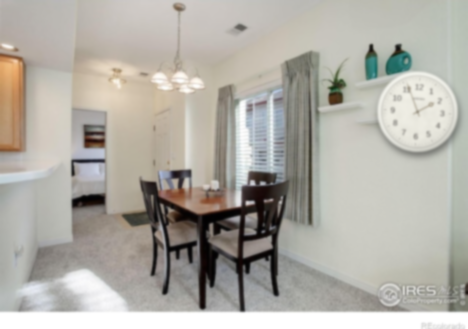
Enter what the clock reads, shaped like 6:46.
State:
1:56
